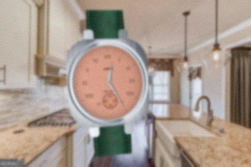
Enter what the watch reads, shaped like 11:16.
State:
12:25
